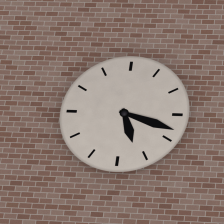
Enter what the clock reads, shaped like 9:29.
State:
5:18
